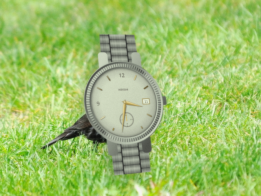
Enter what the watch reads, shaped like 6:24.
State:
3:32
